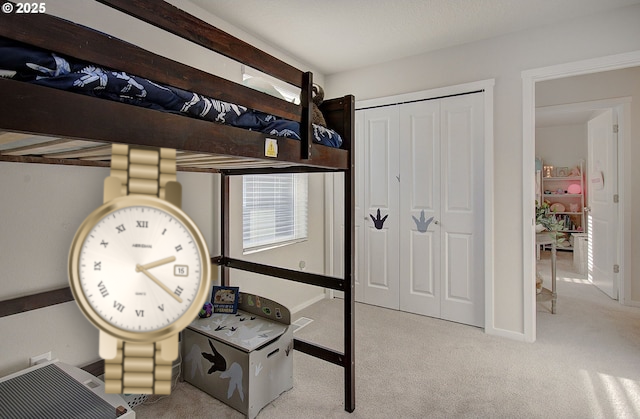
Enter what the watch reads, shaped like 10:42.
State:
2:21
